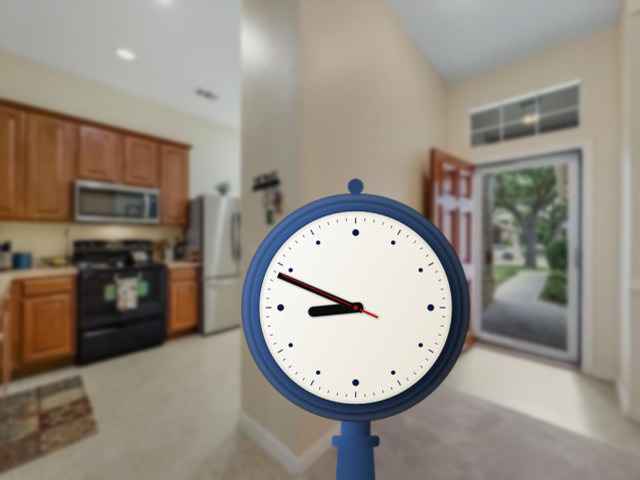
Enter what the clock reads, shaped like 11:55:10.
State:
8:48:49
